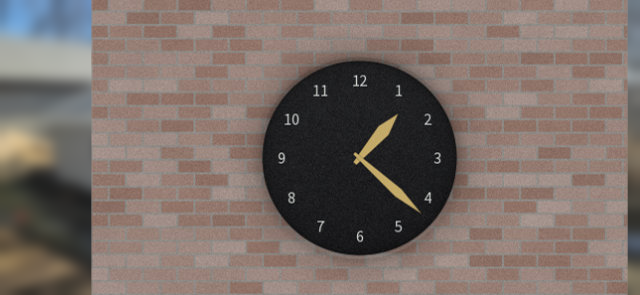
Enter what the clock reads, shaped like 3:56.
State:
1:22
